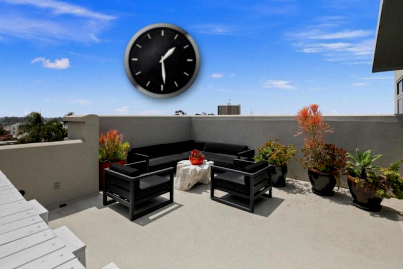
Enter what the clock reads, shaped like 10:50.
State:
1:29
